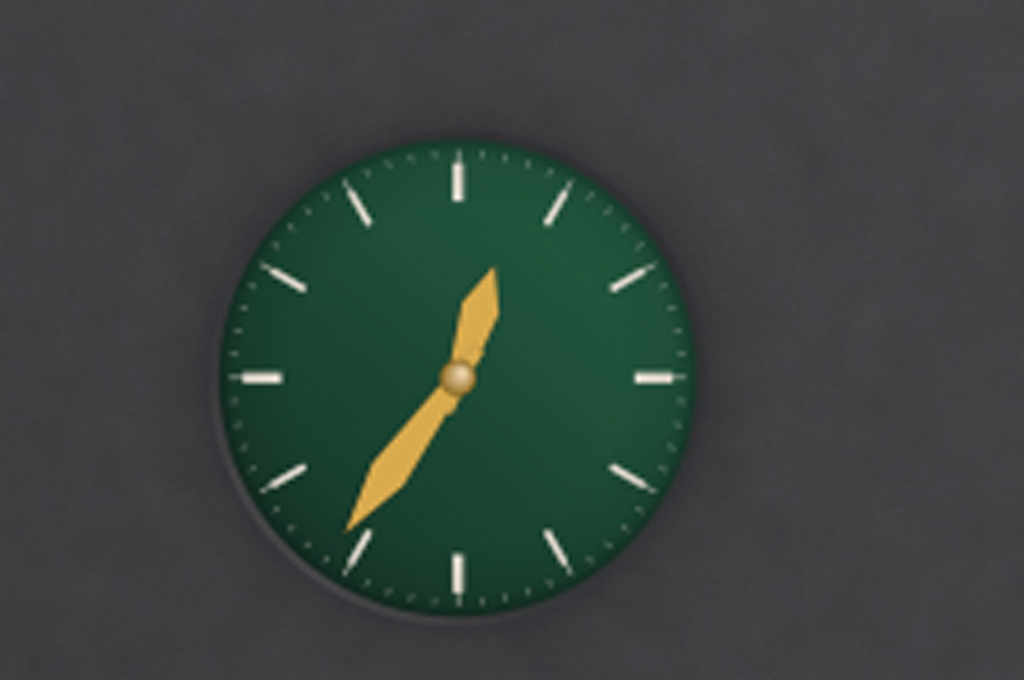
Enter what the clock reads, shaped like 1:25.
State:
12:36
